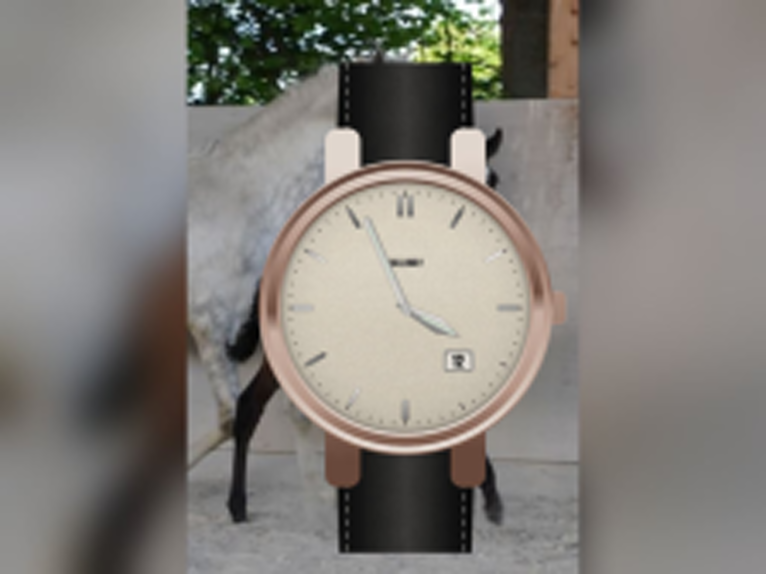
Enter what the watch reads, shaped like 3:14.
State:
3:56
